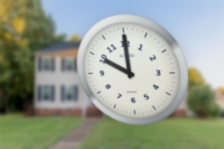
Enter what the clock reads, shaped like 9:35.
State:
10:00
